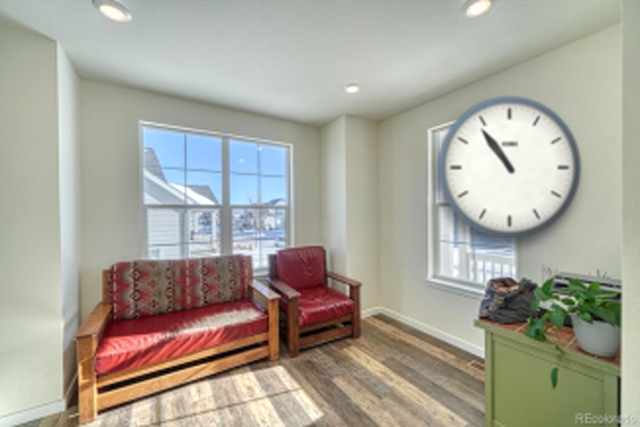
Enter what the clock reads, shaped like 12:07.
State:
10:54
